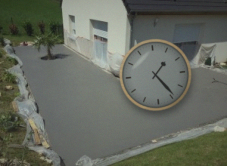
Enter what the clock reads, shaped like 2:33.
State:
1:24
